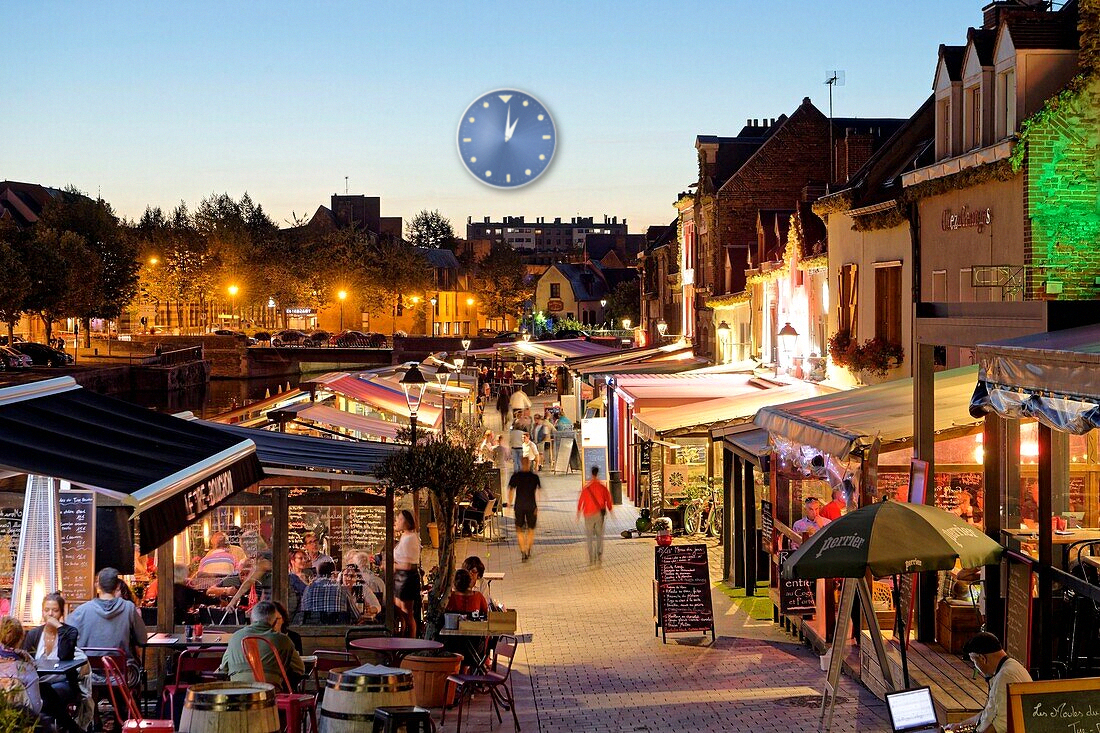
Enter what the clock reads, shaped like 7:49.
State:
1:01
